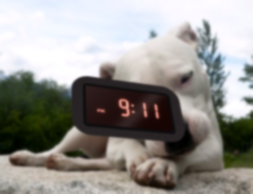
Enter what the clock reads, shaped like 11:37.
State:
9:11
